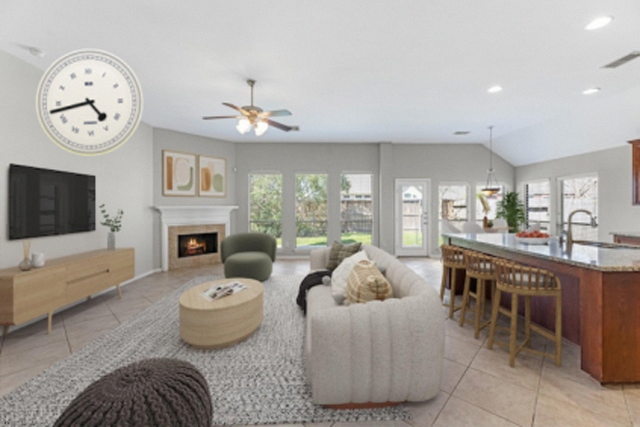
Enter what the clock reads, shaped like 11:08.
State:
4:43
